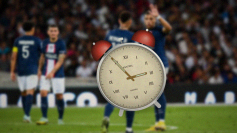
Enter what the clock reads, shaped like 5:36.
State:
2:55
